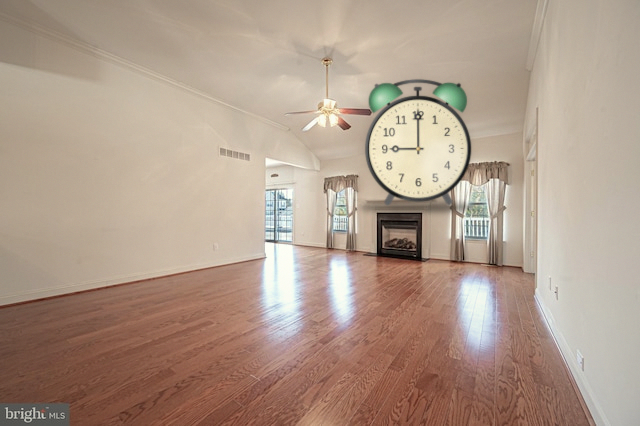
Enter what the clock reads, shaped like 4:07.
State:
9:00
